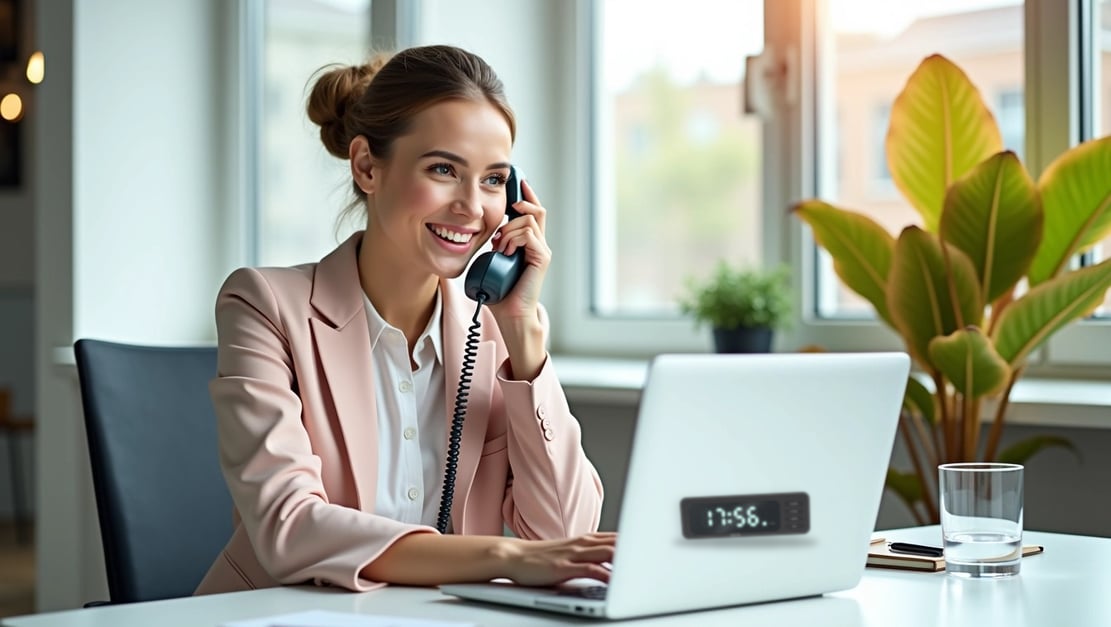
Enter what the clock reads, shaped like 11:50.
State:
17:56
